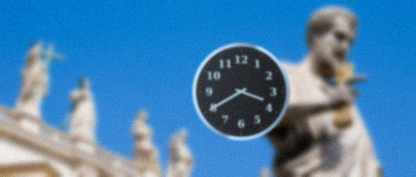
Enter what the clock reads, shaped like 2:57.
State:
3:40
